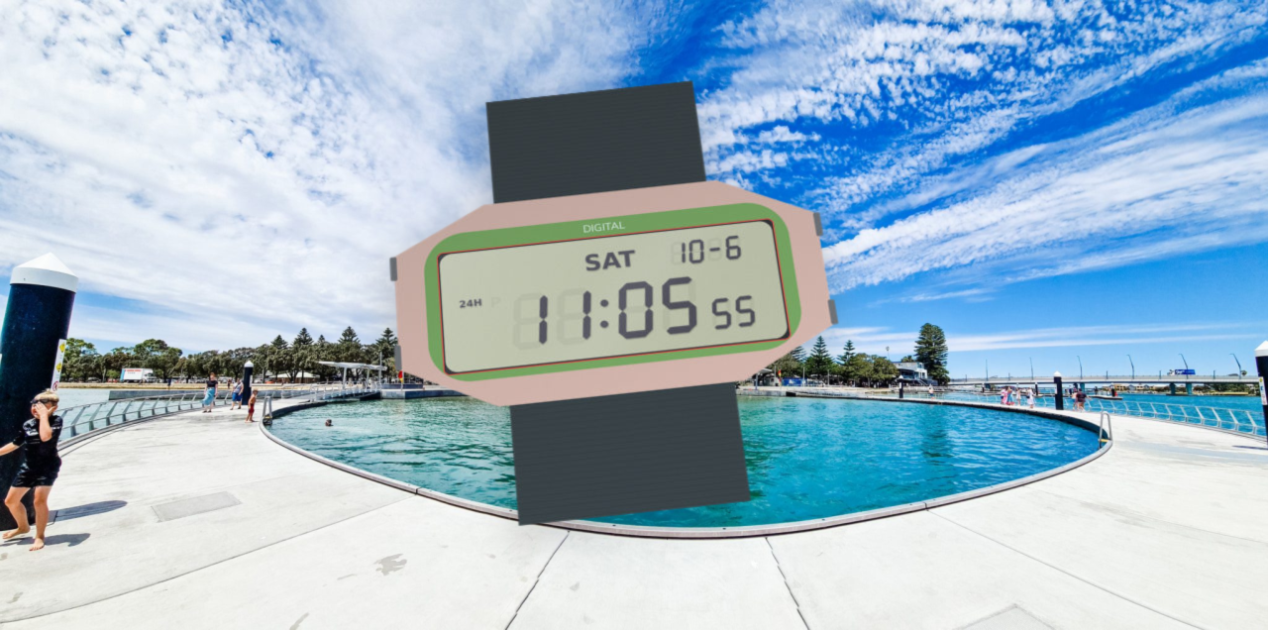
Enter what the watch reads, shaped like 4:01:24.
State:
11:05:55
